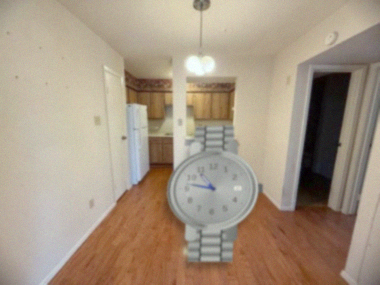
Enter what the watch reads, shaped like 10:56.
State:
10:47
